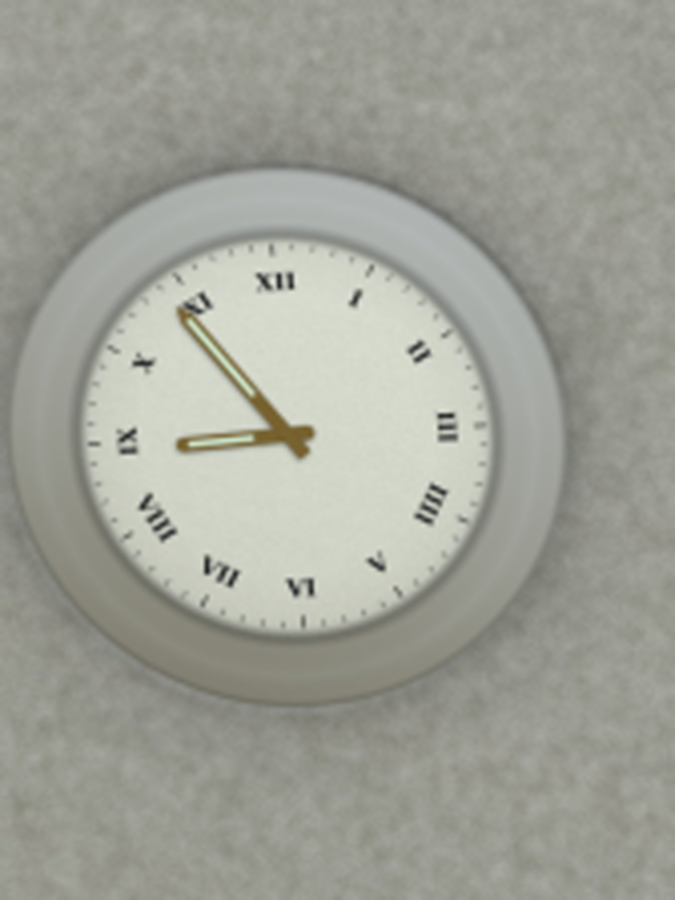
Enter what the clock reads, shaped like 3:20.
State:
8:54
